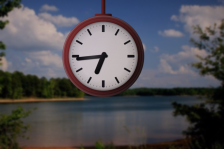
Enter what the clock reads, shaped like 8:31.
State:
6:44
